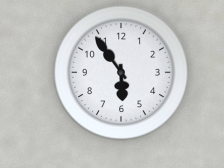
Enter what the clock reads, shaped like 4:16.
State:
5:54
